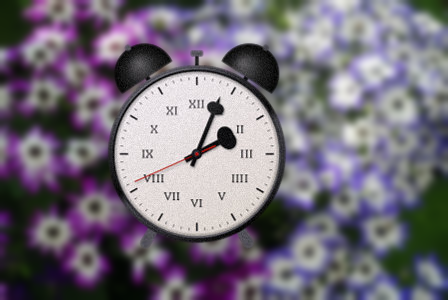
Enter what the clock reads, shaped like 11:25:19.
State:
2:03:41
